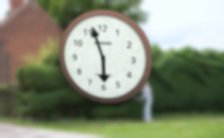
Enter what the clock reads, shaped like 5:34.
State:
5:57
